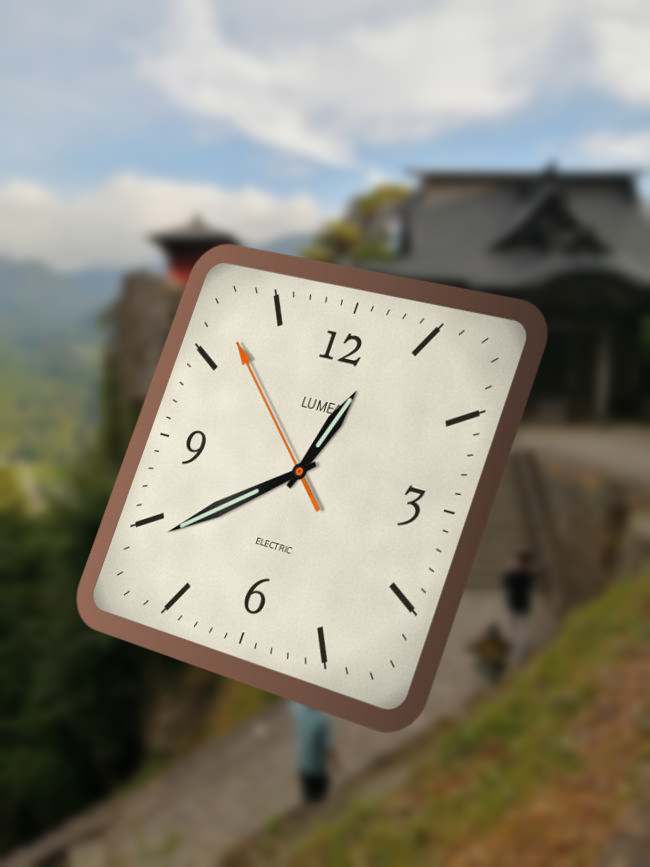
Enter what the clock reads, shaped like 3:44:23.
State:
12:38:52
